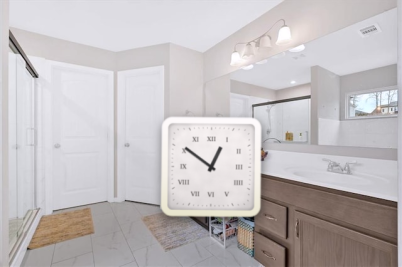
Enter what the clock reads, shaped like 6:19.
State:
12:51
